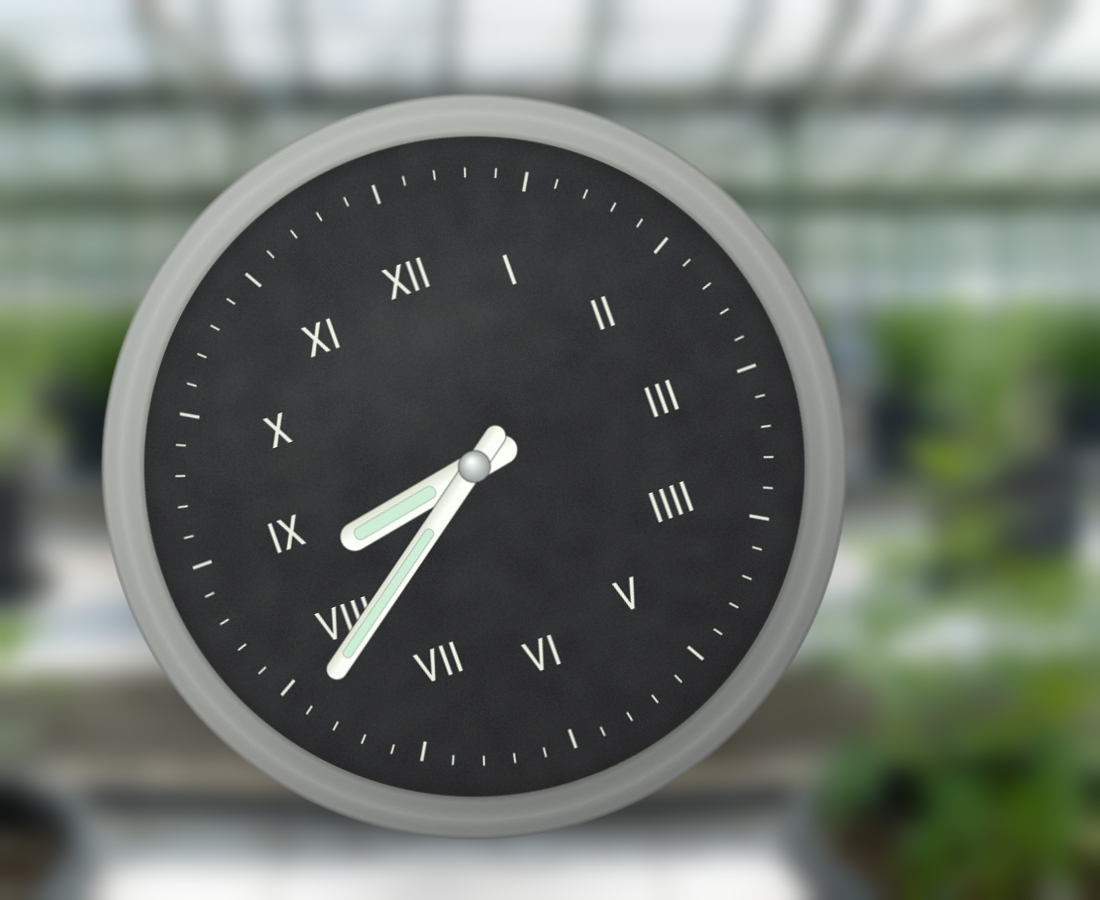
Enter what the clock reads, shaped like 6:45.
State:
8:39
